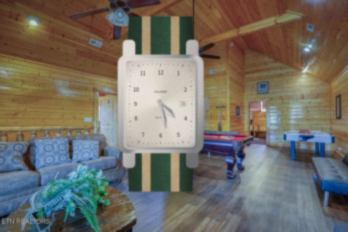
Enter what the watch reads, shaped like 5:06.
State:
4:28
